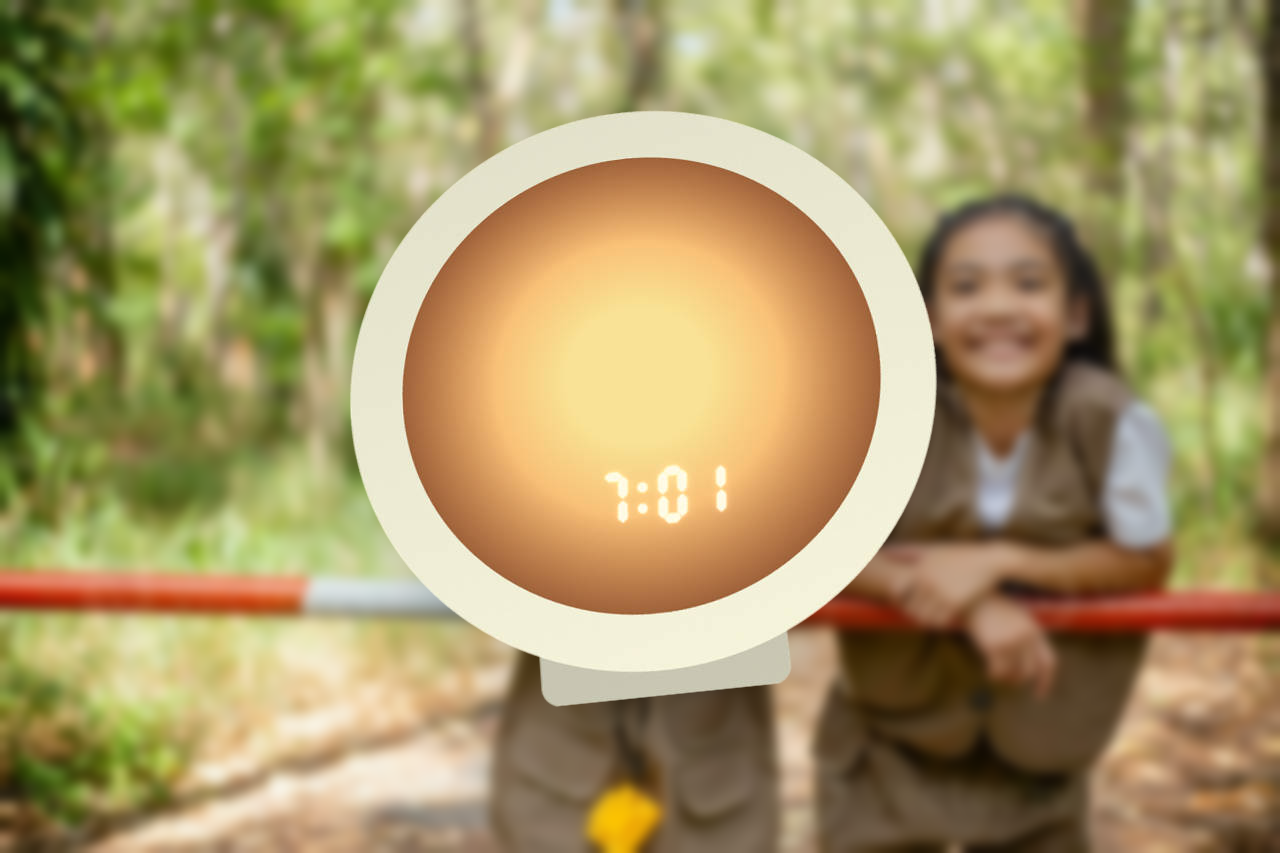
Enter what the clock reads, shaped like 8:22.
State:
7:01
